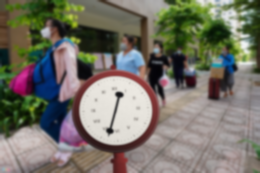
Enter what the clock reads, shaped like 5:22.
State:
12:33
